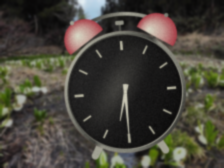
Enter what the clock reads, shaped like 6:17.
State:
6:30
